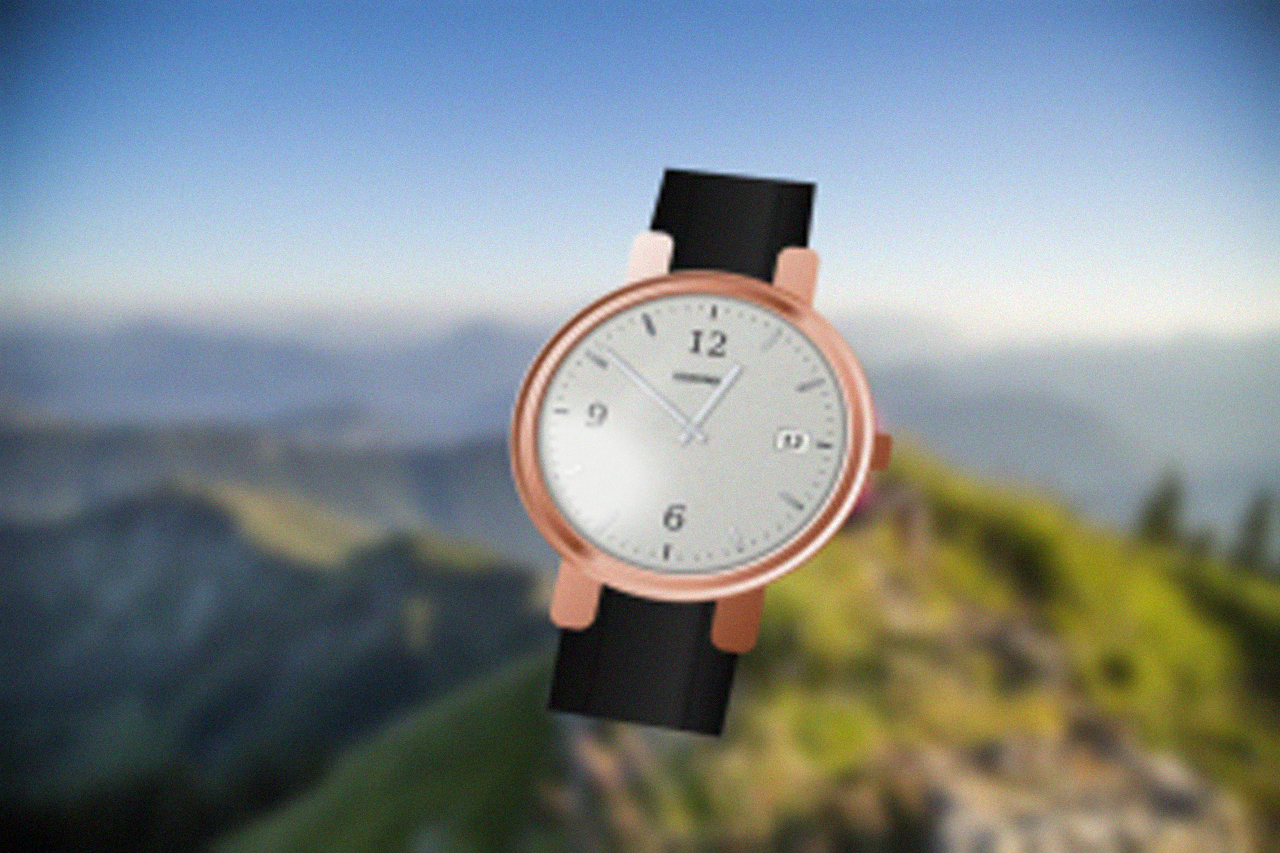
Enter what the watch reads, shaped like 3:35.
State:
12:51
